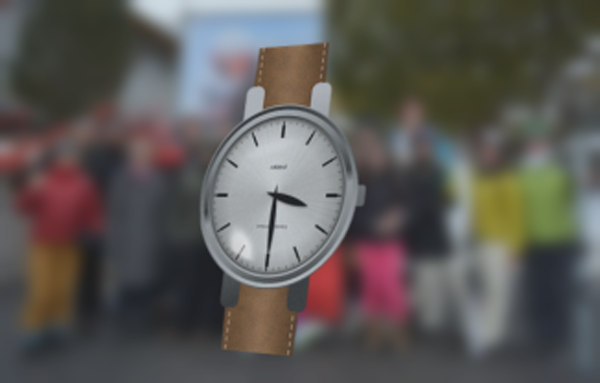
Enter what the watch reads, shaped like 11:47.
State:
3:30
